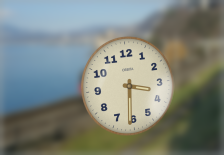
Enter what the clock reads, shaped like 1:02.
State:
3:31
